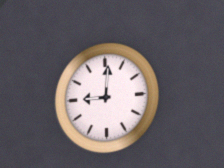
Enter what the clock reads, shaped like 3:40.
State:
9:01
